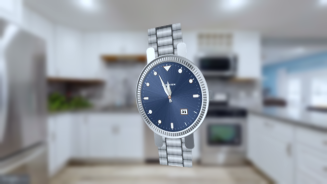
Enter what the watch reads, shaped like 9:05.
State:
11:56
